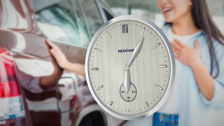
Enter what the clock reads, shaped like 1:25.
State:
6:06
